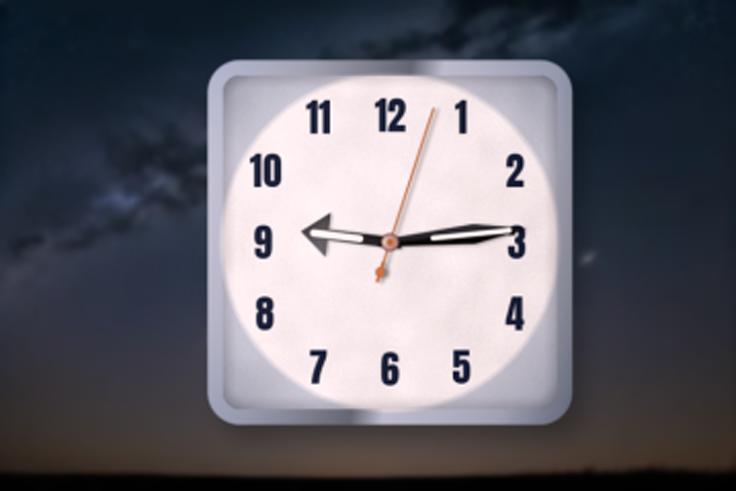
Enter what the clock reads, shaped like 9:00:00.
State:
9:14:03
